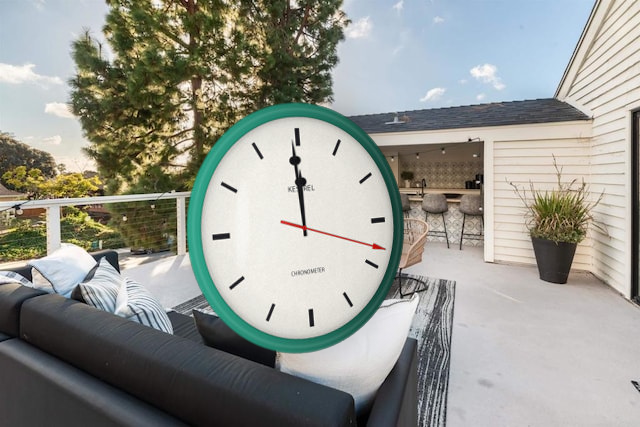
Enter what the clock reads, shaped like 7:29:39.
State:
11:59:18
